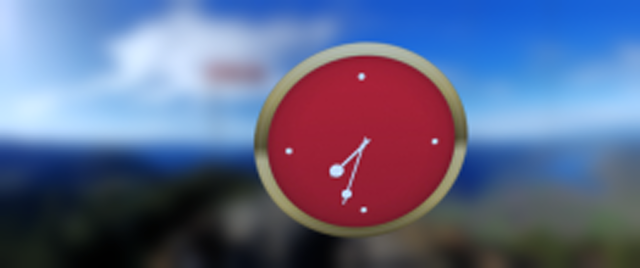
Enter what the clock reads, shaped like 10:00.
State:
7:33
